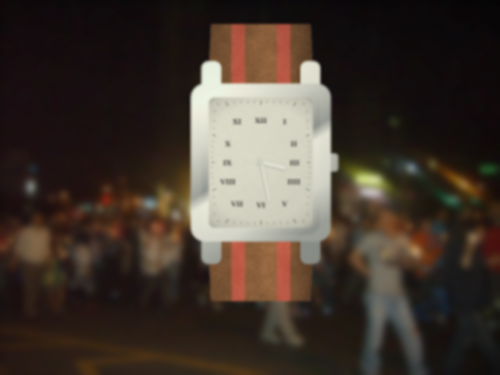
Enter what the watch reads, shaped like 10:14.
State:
3:28
